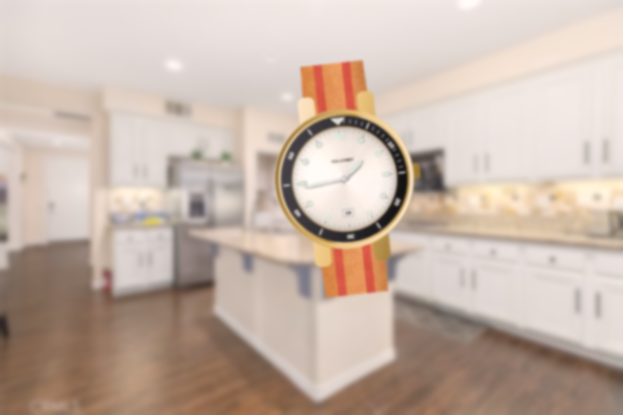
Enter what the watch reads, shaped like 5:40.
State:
1:44
